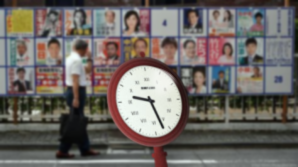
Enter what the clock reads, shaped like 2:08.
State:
9:27
